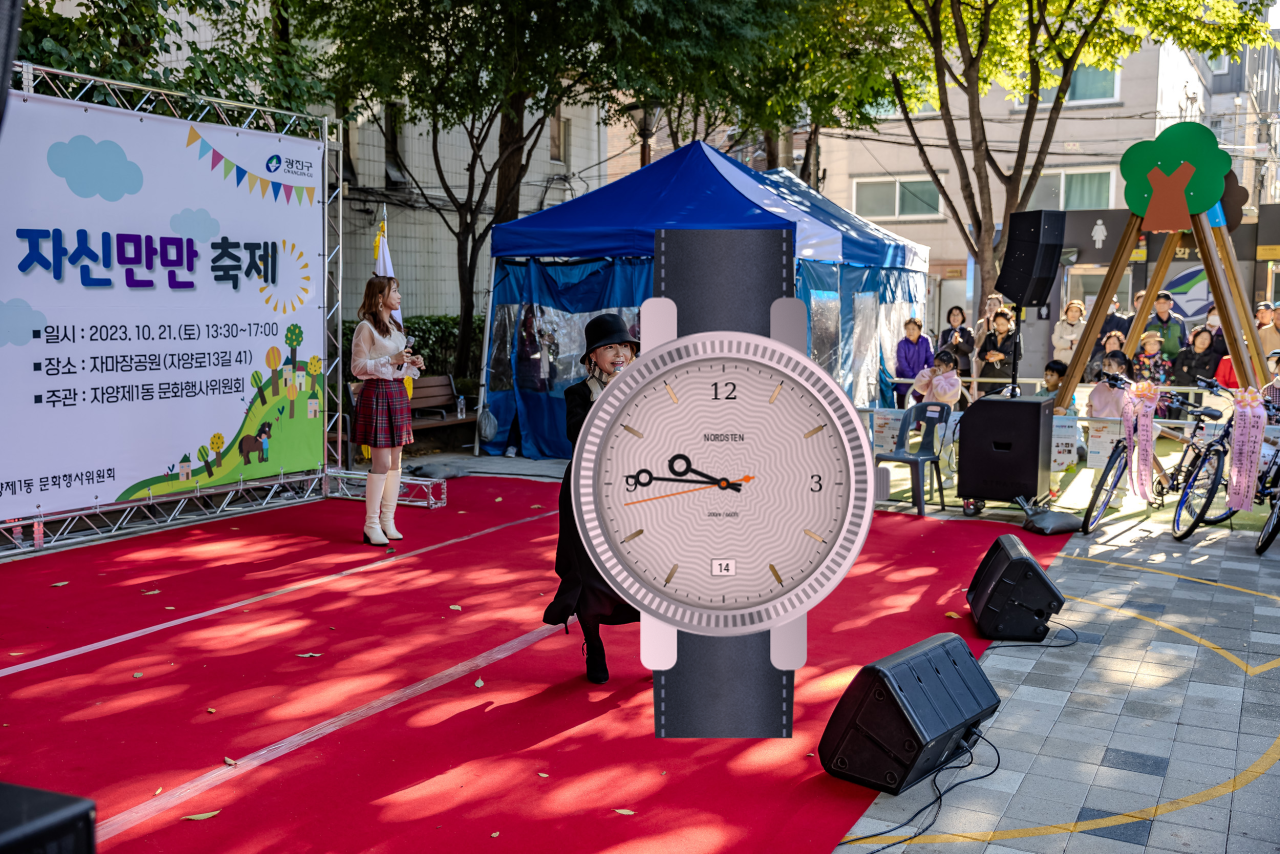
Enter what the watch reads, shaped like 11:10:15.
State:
9:45:43
